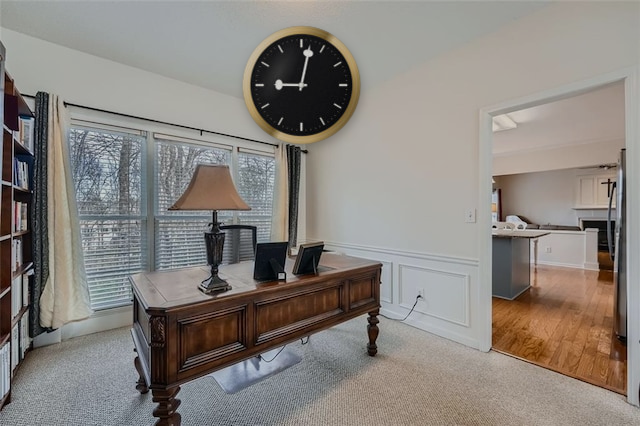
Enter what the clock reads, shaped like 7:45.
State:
9:02
